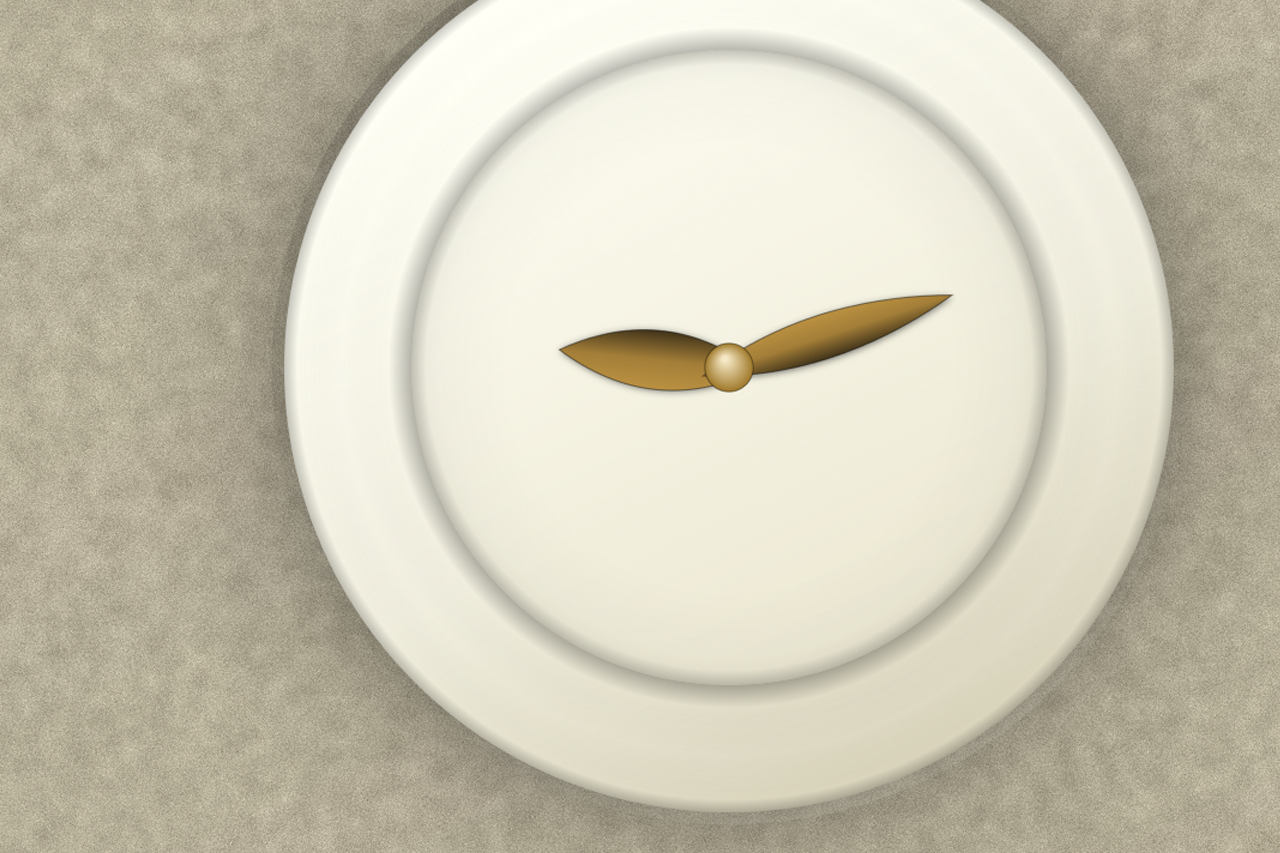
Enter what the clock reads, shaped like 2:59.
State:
9:12
